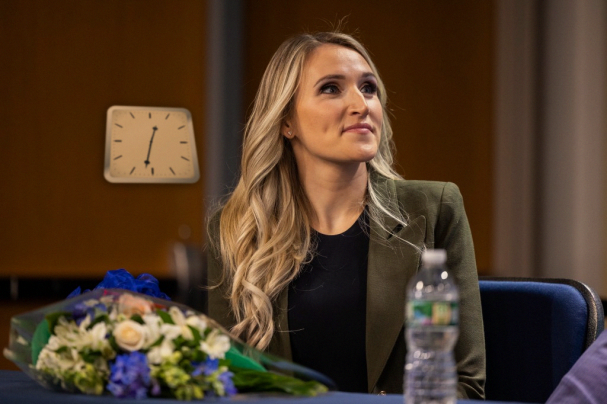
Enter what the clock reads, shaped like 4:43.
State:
12:32
